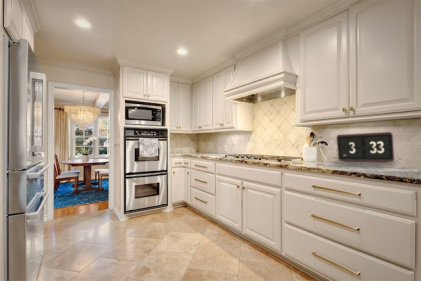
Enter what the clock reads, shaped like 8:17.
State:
3:33
